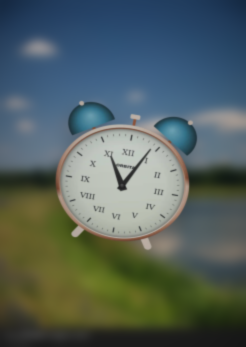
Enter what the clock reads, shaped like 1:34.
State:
11:04
